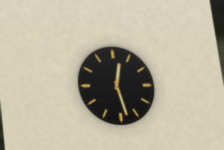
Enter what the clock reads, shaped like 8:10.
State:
12:28
